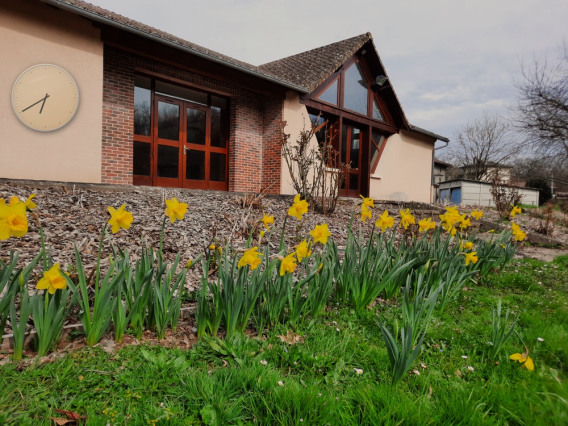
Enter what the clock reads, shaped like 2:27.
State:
6:40
